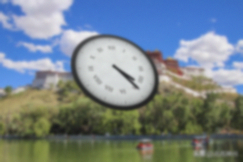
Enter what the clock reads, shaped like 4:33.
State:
4:24
